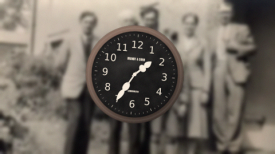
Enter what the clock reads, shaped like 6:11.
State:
1:35
